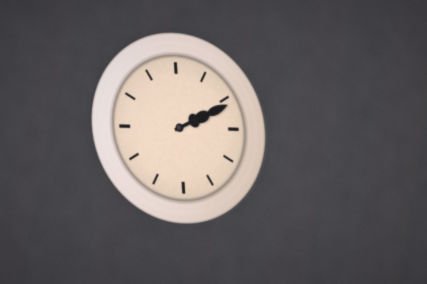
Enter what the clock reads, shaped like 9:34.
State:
2:11
